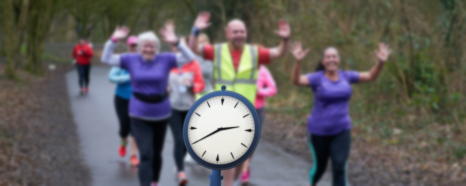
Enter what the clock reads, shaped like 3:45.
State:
2:40
